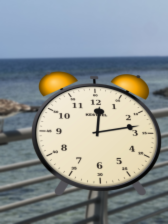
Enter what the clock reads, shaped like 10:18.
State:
12:13
